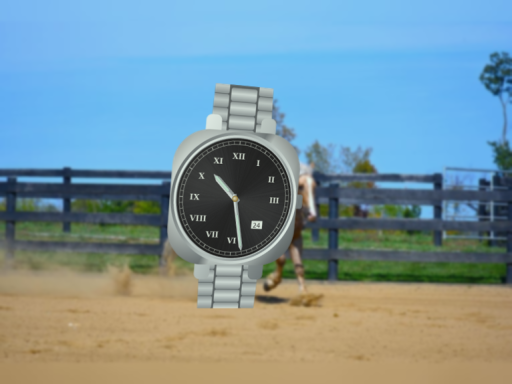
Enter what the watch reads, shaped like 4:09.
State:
10:28
